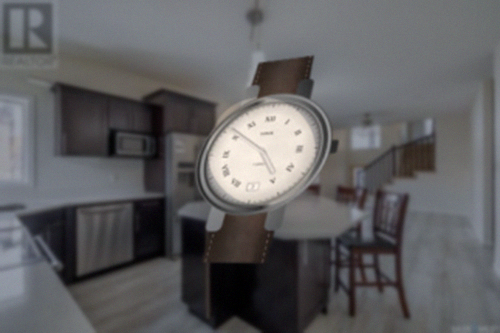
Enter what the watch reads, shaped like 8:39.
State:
4:51
